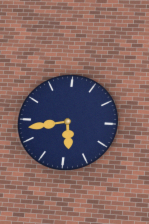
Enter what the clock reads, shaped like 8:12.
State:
5:43
